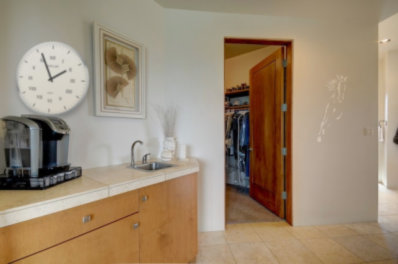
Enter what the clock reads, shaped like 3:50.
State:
1:56
